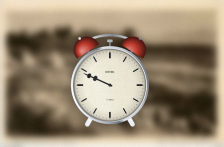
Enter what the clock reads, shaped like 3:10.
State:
9:49
